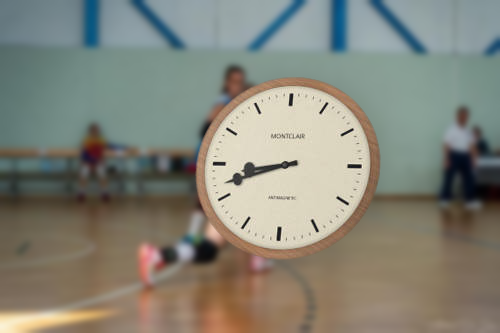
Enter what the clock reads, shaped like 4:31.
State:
8:42
